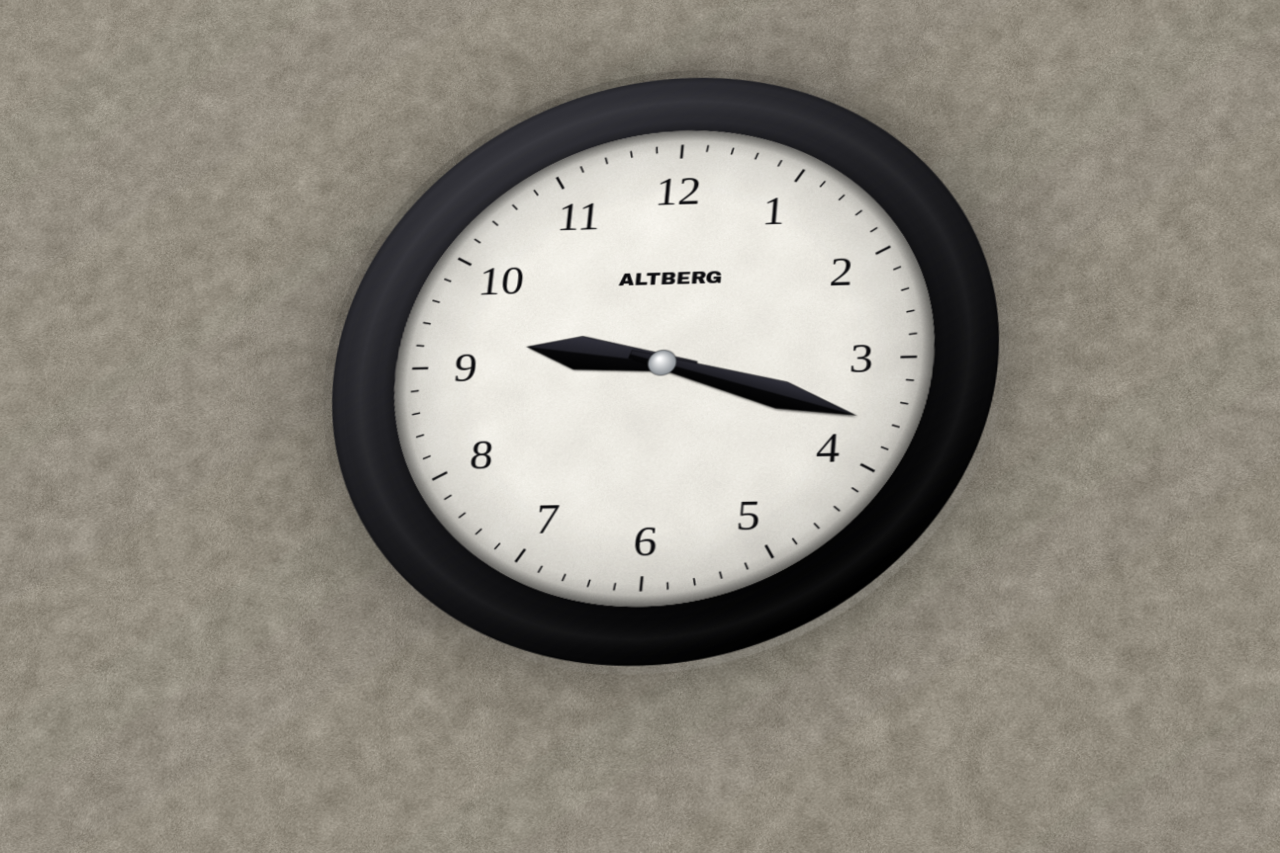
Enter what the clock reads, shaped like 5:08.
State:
9:18
